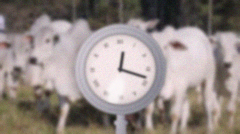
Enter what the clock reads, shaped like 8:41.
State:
12:18
